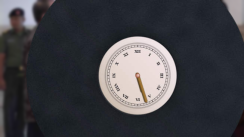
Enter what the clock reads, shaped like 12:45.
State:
5:27
